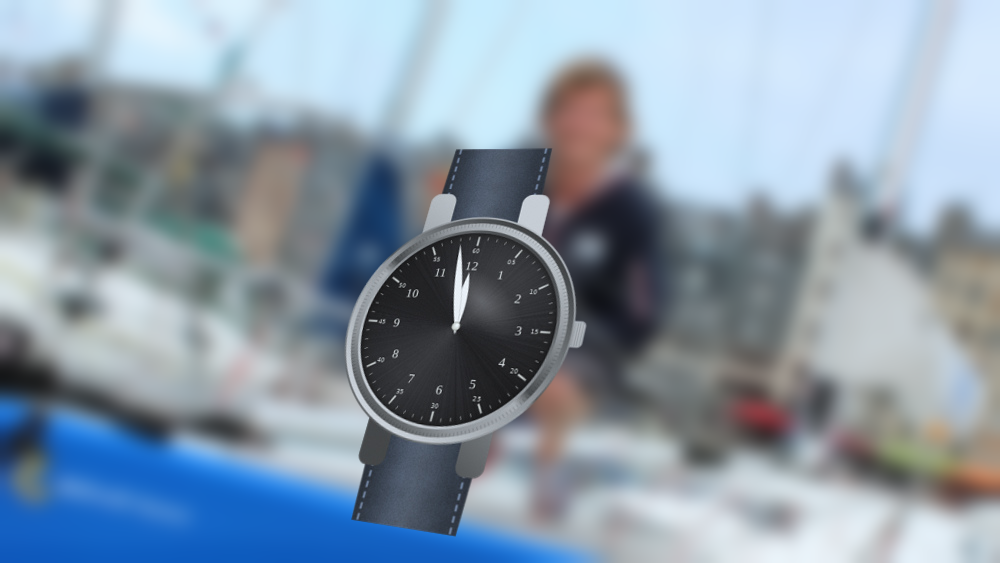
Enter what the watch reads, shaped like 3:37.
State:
11:58
